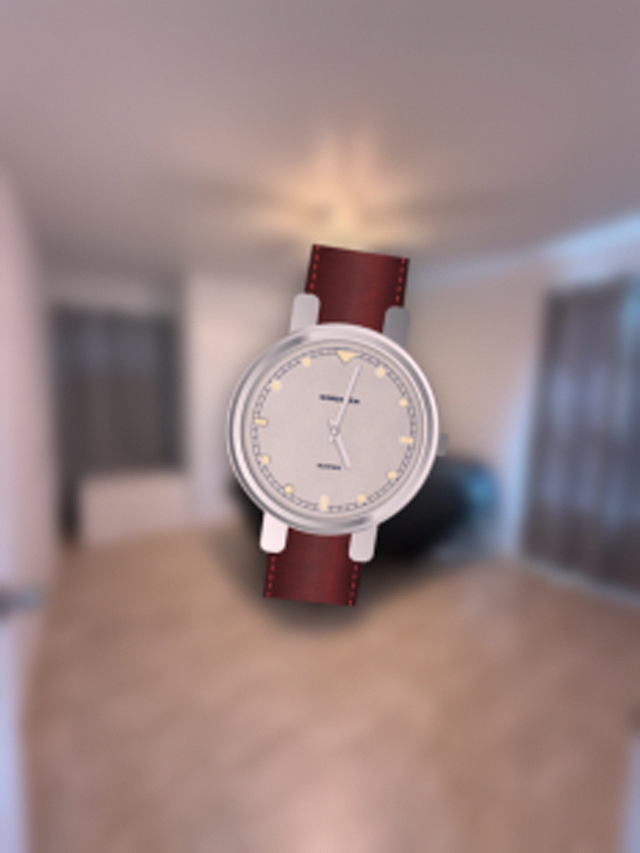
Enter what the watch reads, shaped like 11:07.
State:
5:02
